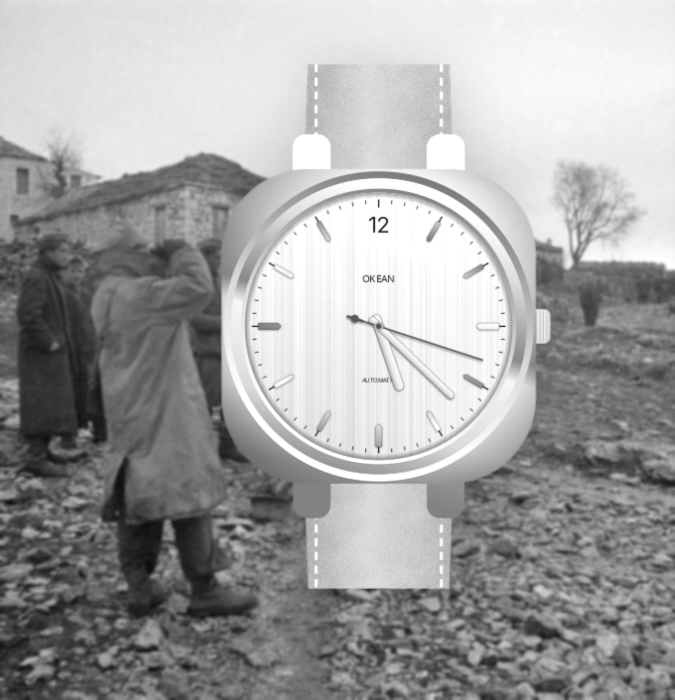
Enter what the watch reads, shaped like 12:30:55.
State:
5:22:18
